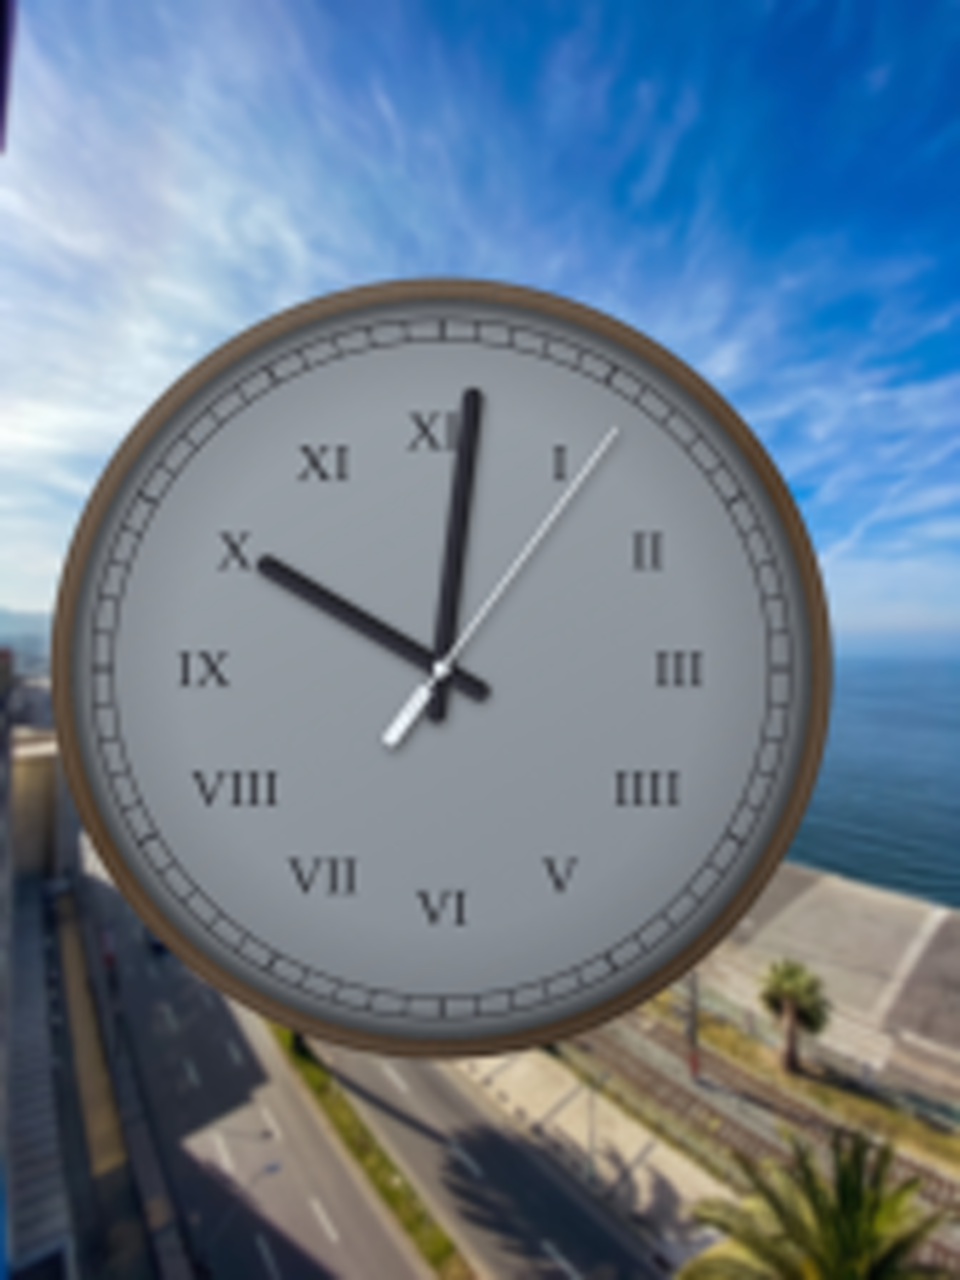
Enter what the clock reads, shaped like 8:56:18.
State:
10:01:06
